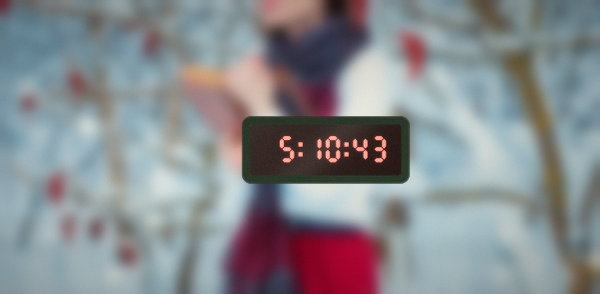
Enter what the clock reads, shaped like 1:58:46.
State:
5:10:43
